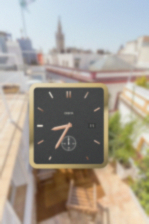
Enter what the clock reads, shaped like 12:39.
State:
8:35
